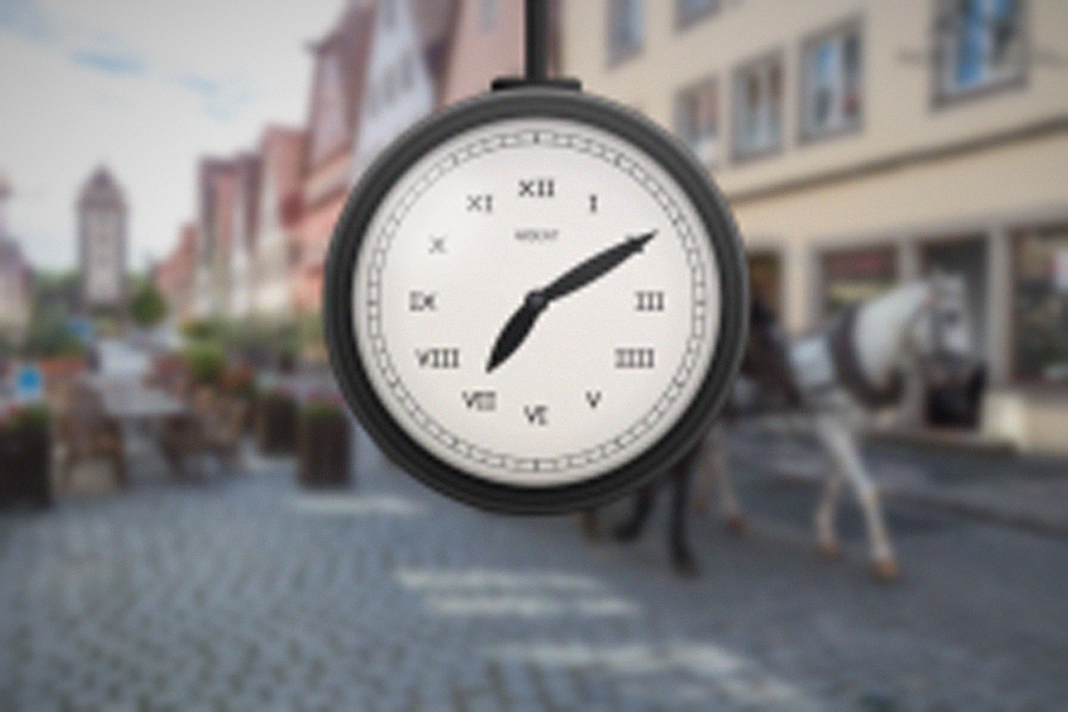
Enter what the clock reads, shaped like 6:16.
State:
7:10
